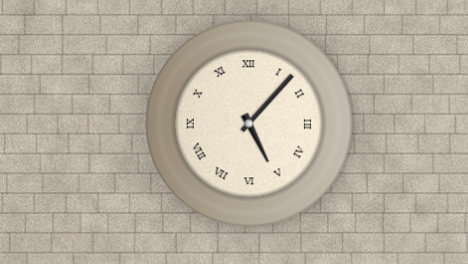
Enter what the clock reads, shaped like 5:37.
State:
5:07
